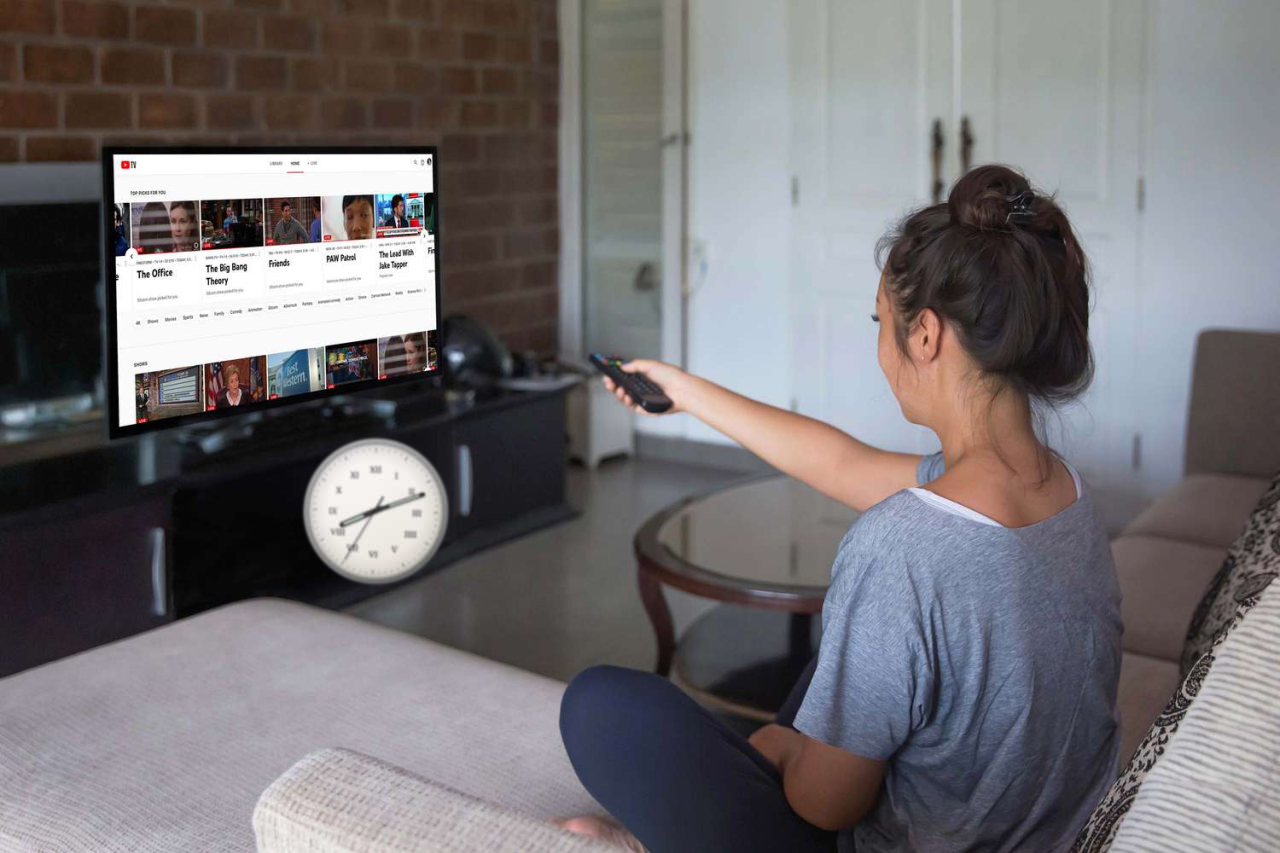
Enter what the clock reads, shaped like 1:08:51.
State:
8:11:35
